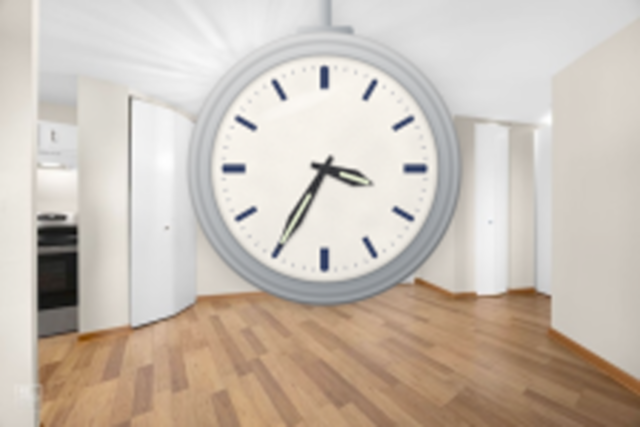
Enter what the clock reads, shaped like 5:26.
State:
3:35
